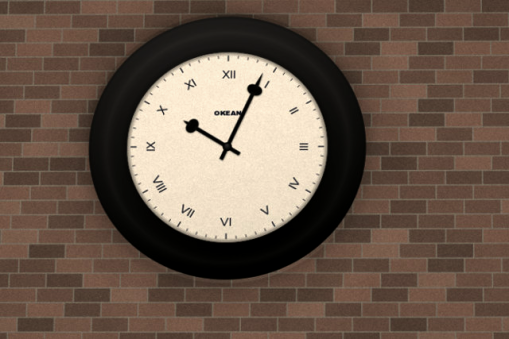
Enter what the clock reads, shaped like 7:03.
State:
10:04
